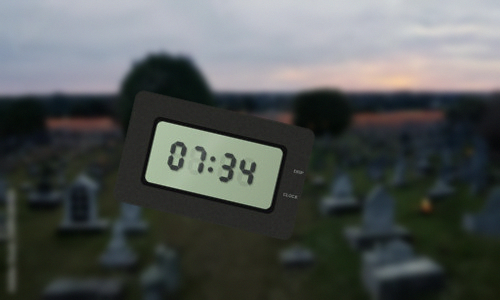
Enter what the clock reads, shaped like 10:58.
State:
7:34
